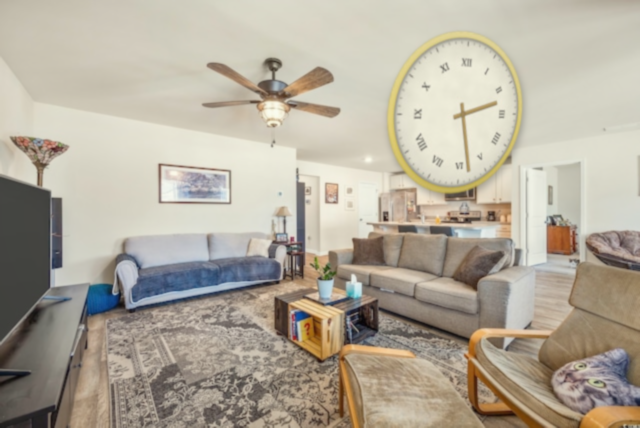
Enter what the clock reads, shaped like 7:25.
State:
2:28
